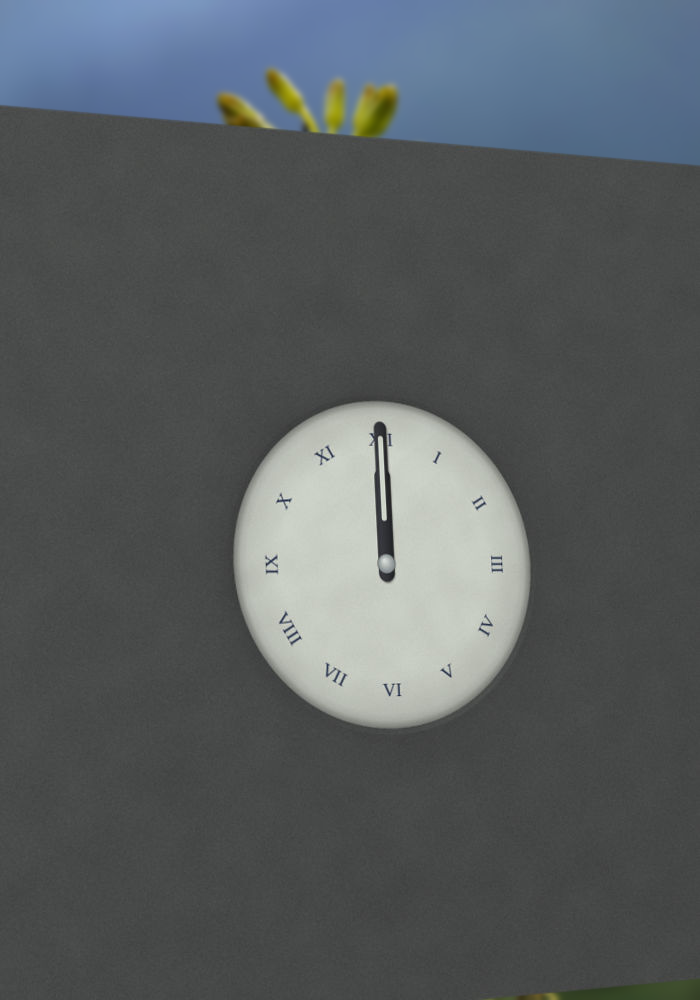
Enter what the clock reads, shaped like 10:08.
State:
12:00
